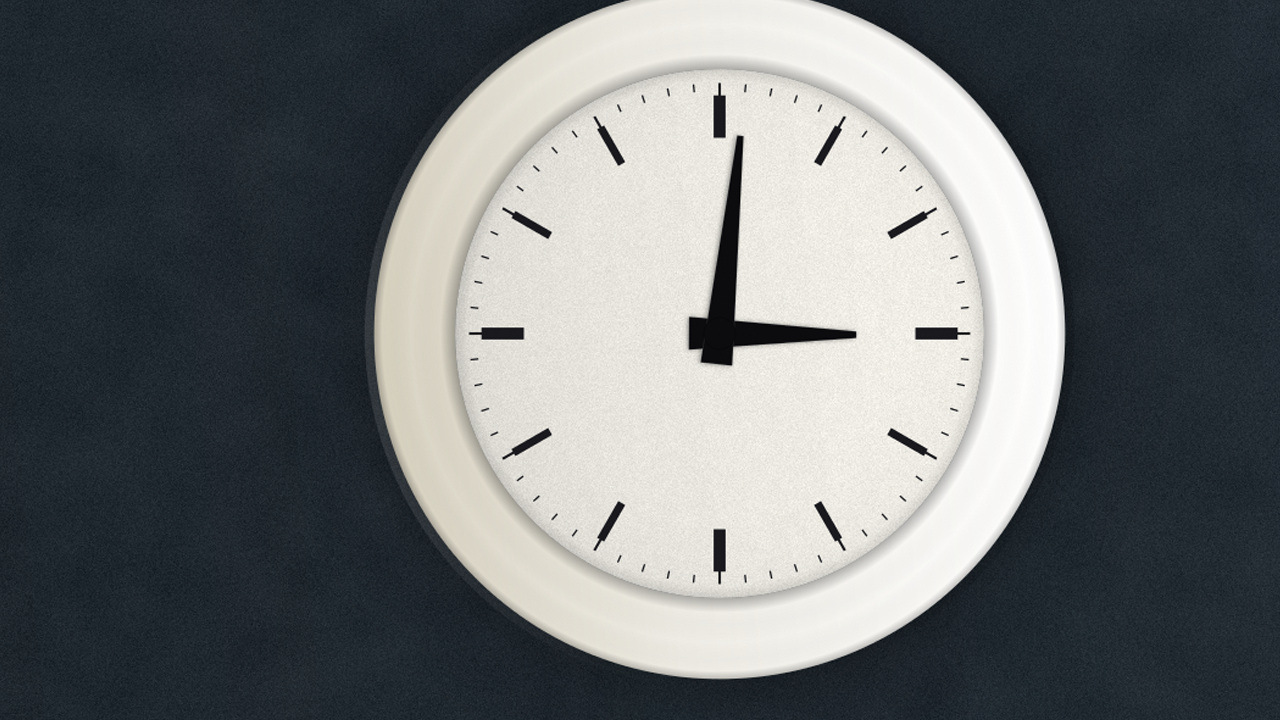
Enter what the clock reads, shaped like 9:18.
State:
3:01
